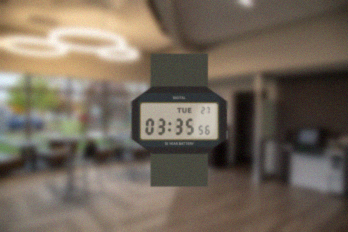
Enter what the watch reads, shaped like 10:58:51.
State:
3:35:56
